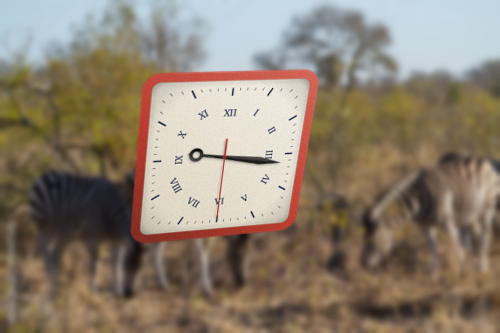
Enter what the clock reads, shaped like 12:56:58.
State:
9:16:30
